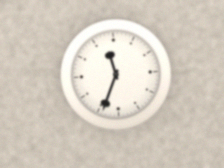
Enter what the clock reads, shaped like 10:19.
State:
11:34
